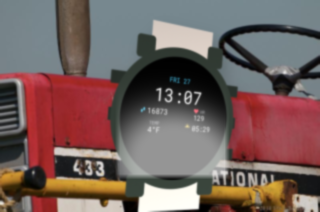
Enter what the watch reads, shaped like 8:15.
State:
13:07
